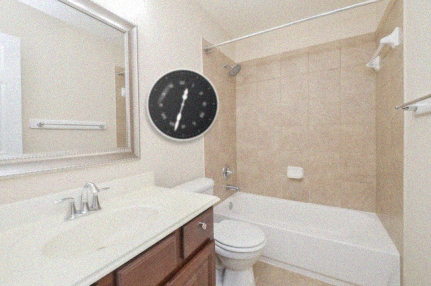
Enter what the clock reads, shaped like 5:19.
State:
12:33
